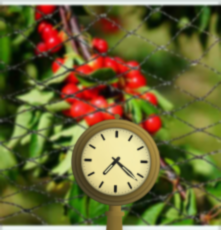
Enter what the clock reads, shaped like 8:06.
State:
7:22
